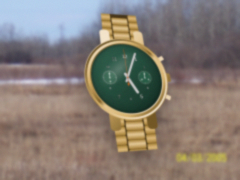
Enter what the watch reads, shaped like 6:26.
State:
5:04
